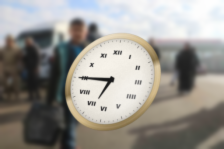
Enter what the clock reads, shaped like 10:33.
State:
6:45
